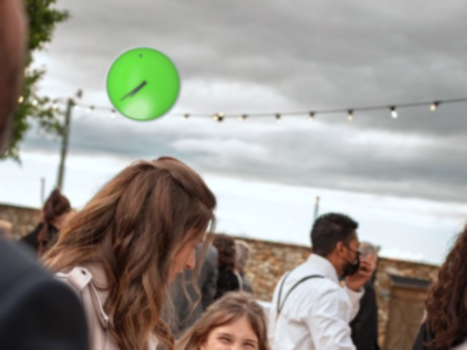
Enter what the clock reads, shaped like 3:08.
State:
7:40
